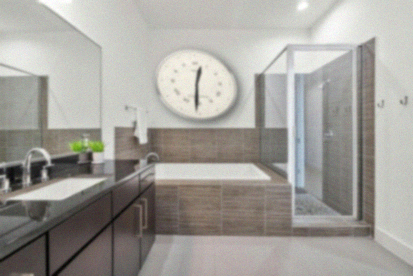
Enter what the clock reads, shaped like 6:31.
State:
12:31
